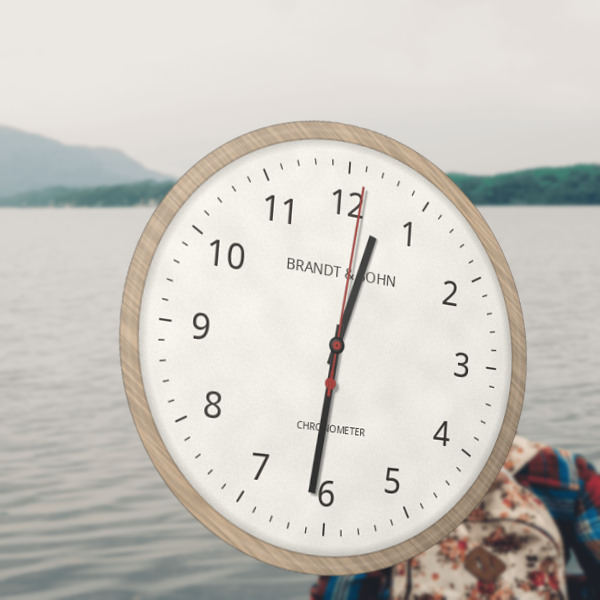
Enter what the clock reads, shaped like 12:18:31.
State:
12:31:01
